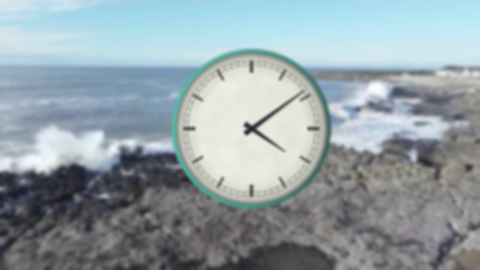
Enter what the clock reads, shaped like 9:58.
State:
4:09
